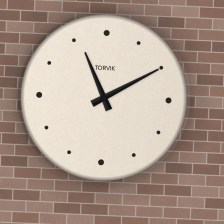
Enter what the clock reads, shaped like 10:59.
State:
11:10
